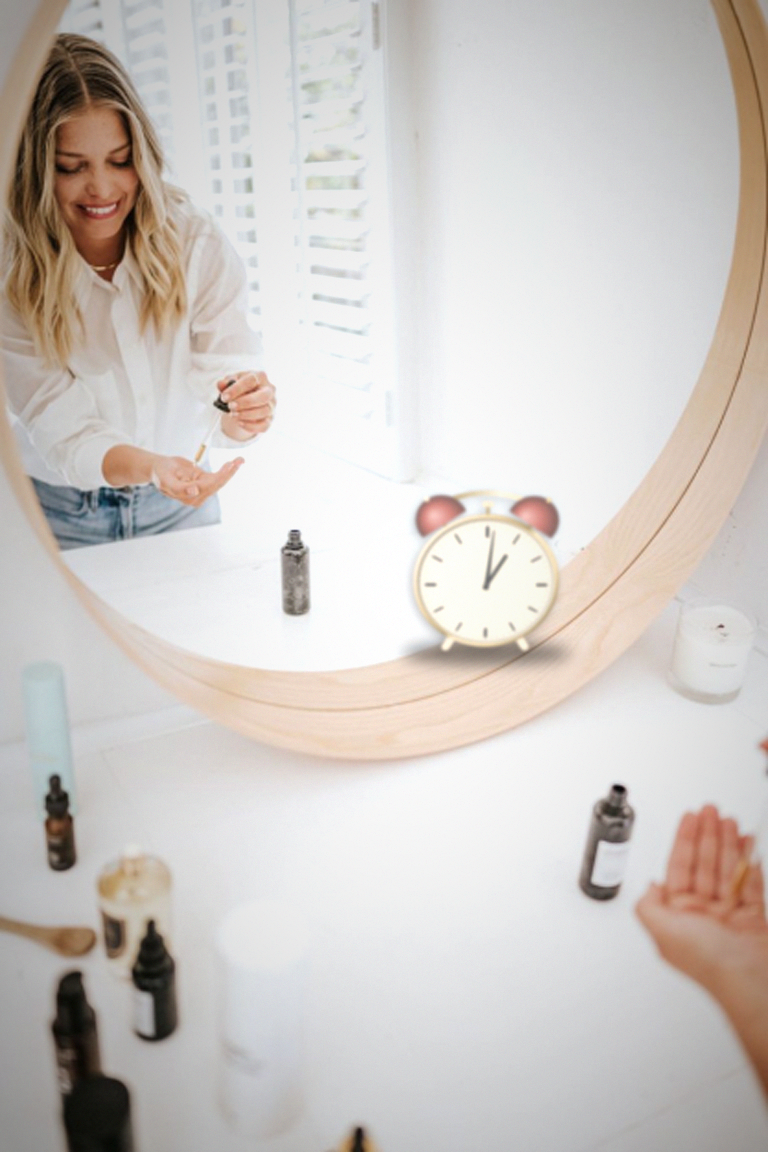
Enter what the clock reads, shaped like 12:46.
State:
1:01
